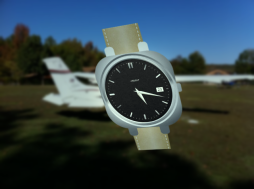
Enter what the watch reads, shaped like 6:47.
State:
5:18
